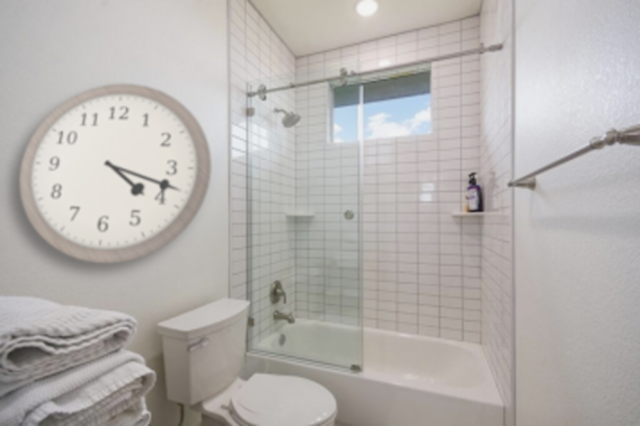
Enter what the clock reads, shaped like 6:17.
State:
4:18
